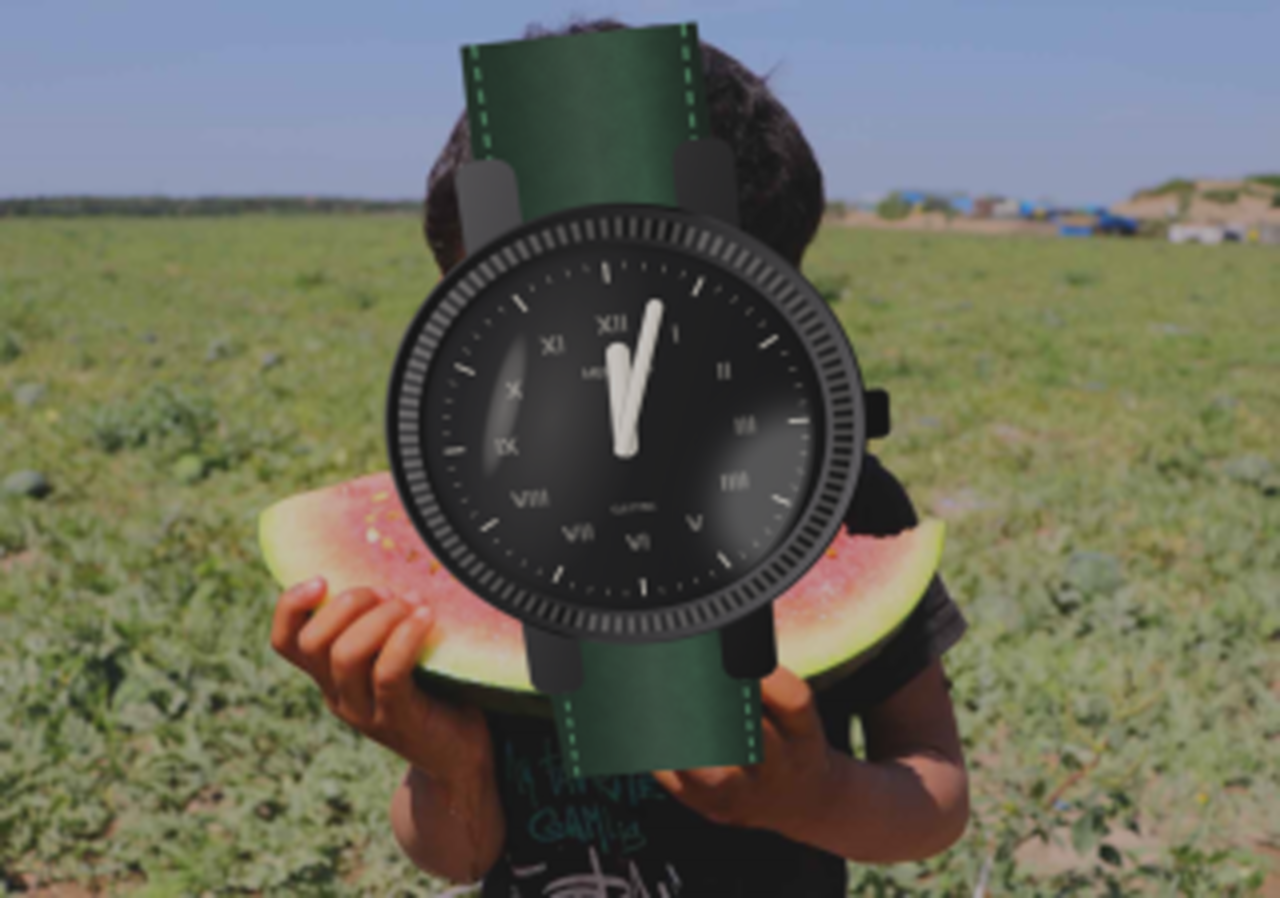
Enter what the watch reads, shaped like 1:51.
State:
12:03
